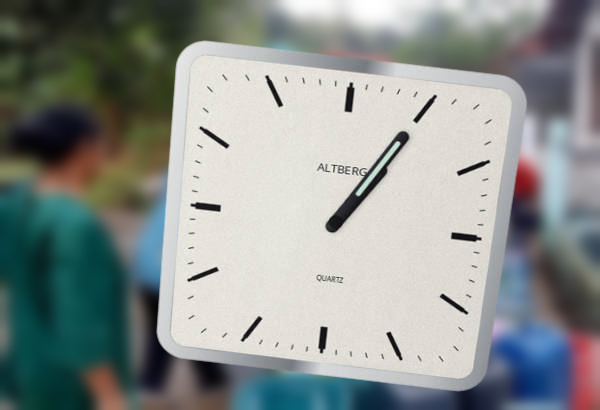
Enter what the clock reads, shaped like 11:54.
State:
1:05
